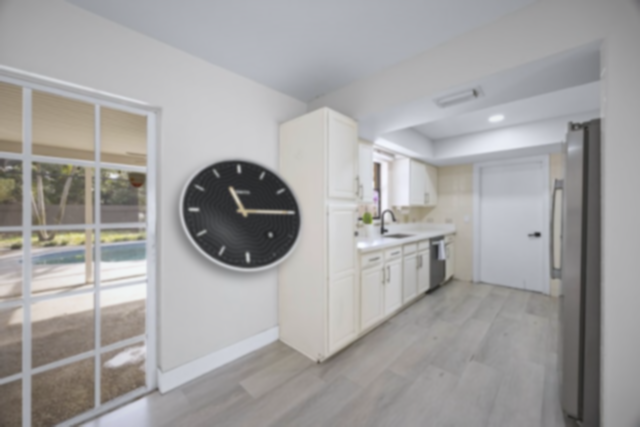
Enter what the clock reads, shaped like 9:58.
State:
11:15
